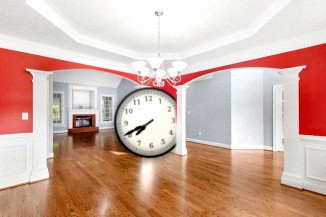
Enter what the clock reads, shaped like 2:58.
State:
7:41
